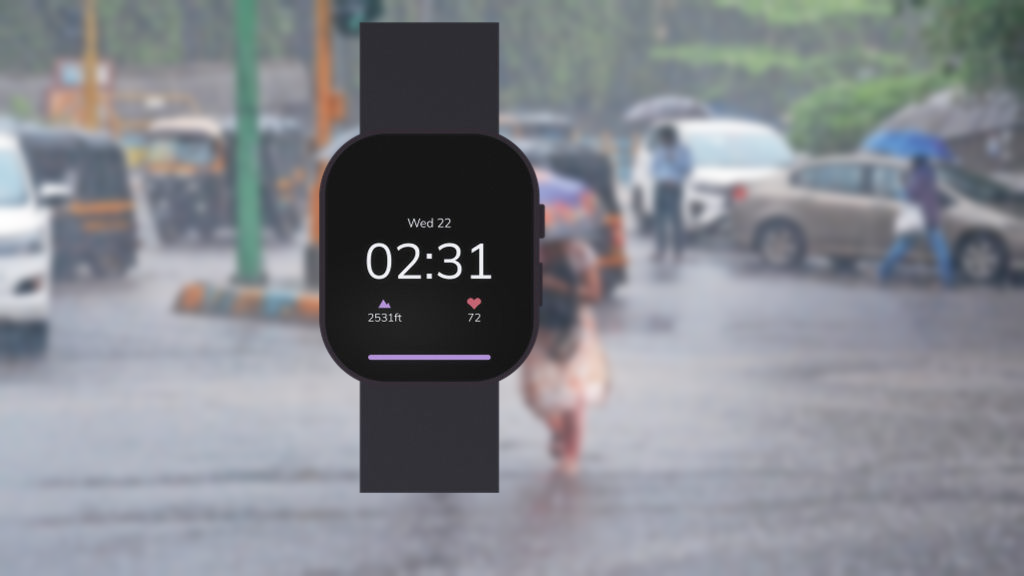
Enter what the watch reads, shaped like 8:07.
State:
2:31
